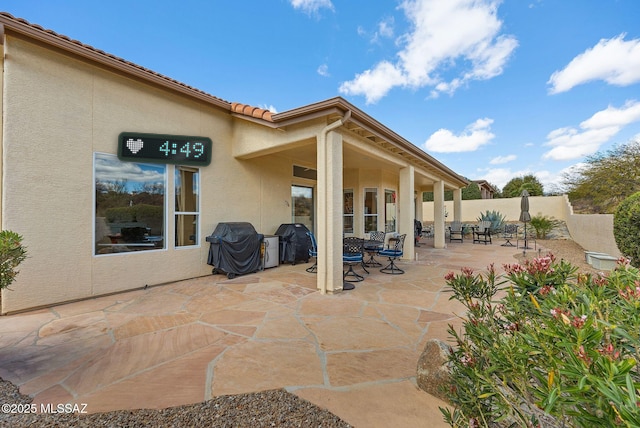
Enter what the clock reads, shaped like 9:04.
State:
4:49
